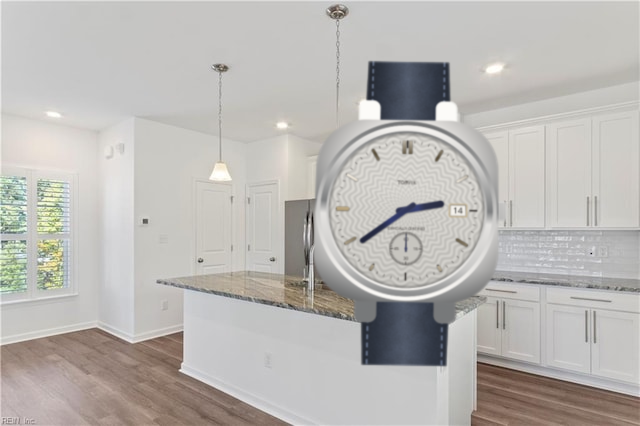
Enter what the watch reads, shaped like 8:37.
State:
2:39
